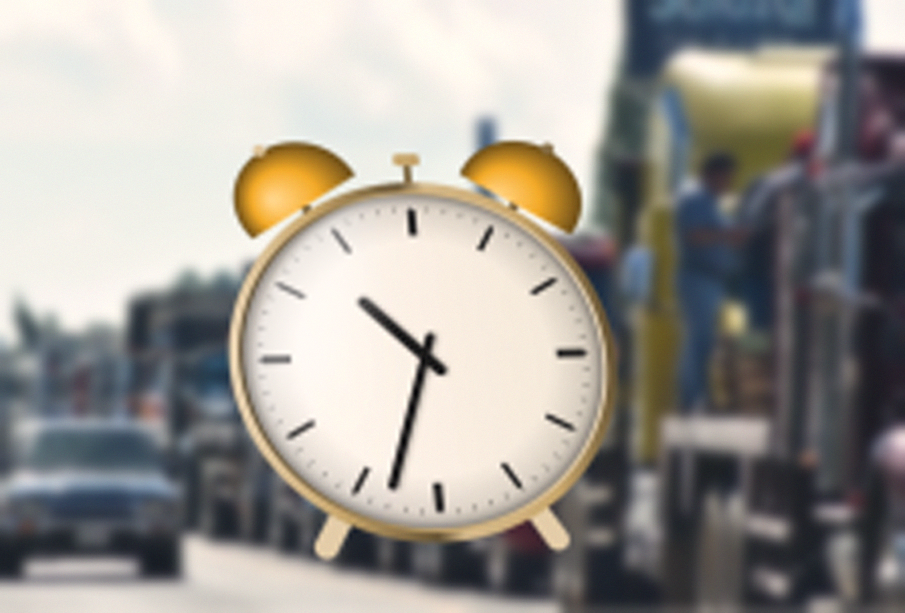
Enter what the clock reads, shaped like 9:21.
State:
10:33
